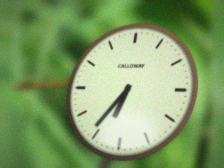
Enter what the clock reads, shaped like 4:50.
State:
6:36
